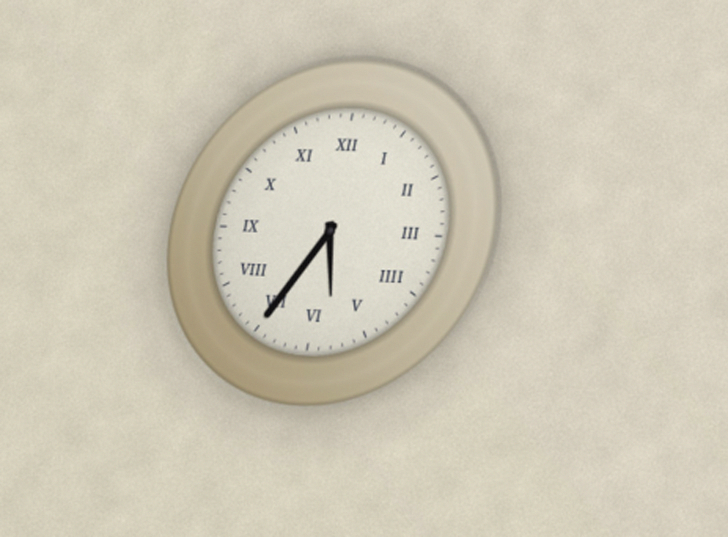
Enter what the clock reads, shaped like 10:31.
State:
5:35
